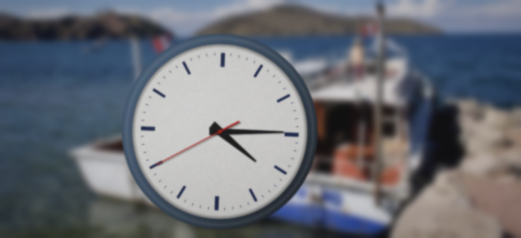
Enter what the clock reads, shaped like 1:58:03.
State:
4:14:40
